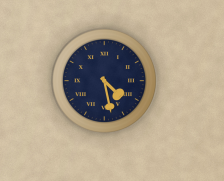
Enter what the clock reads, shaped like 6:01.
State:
4:28
